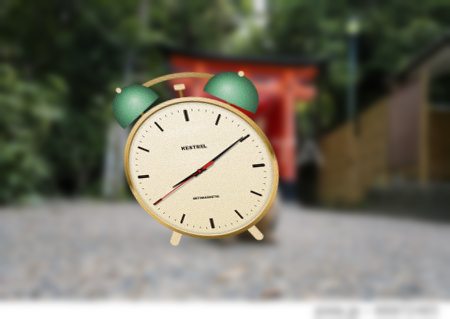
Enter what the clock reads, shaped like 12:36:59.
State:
8:09:40
